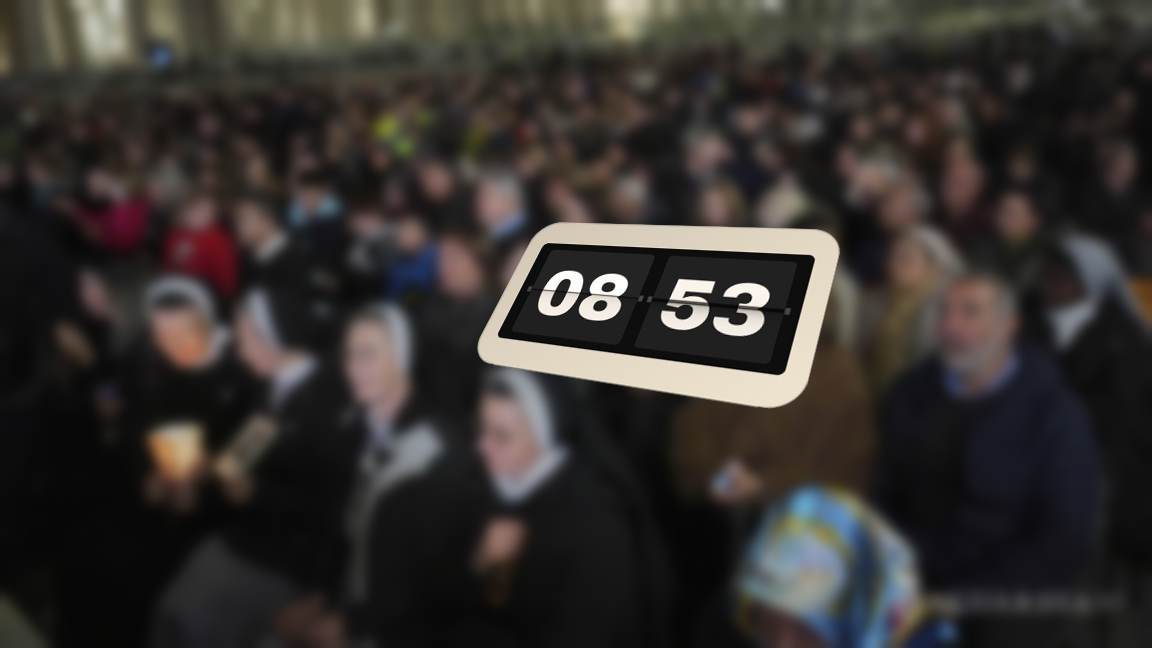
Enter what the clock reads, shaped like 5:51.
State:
8:53
